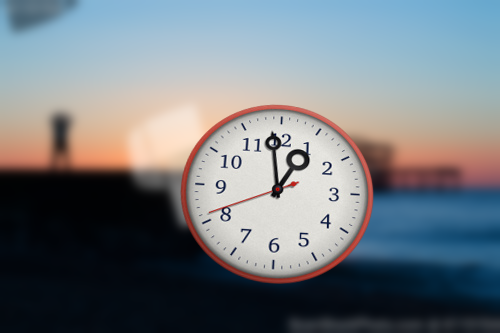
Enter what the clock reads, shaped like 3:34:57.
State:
12:58:41
